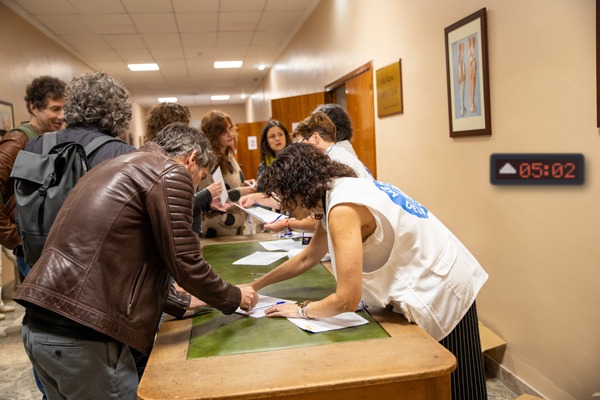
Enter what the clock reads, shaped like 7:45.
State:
5:02
